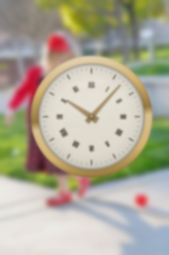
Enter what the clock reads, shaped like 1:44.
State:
10:07
